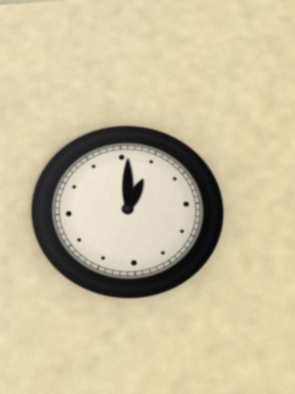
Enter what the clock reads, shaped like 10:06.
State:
1:01
